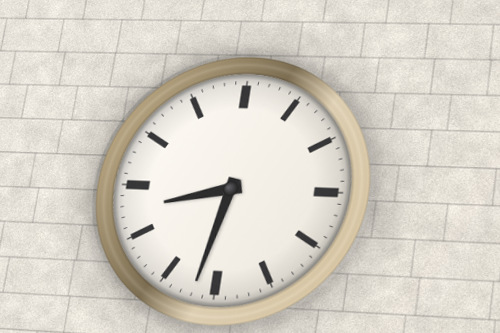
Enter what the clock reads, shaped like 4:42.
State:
8:32
